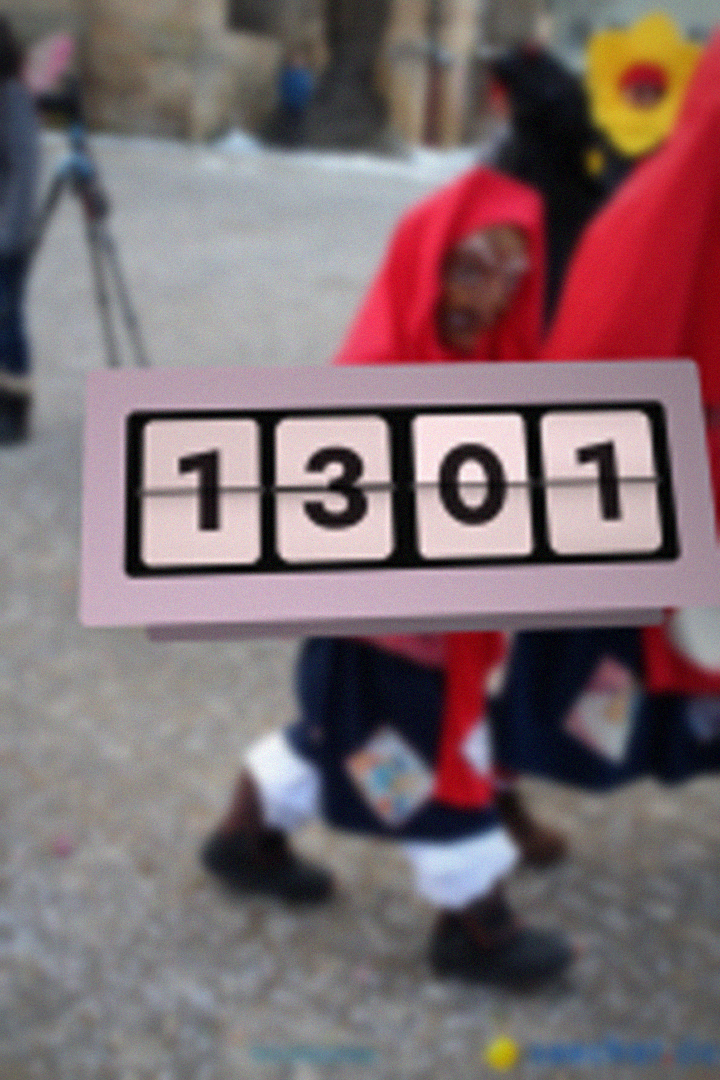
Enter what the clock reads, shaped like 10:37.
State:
13:01
